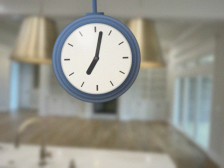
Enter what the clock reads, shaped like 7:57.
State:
7:02
